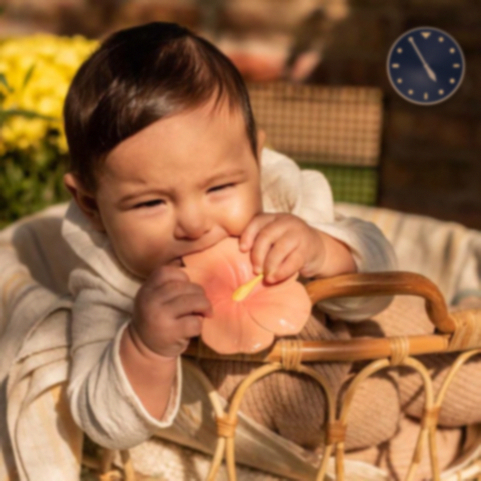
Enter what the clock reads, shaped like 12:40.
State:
4:55
